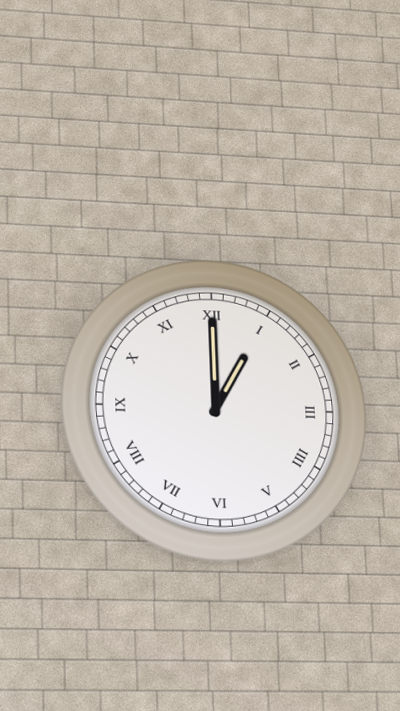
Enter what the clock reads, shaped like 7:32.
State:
1:00
